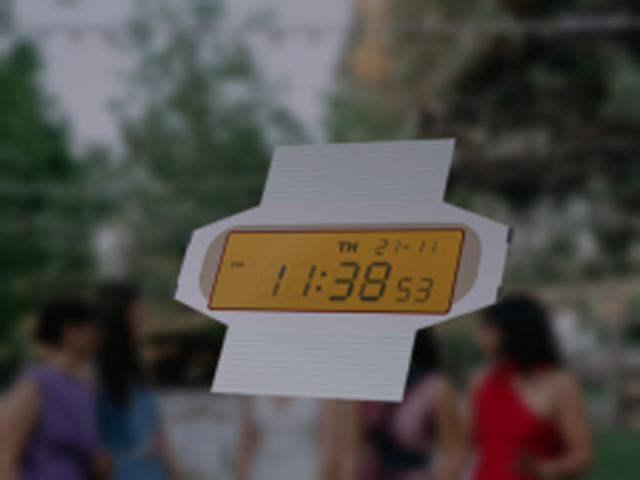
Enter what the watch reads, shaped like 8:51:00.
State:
11:38:53
